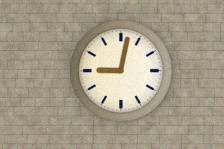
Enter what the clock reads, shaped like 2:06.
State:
9:02
